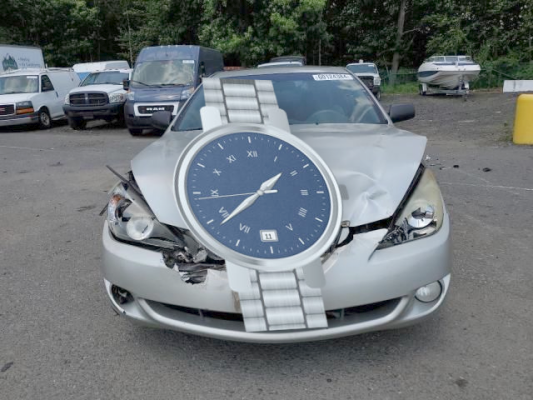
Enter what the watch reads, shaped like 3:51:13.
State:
1:38:44
